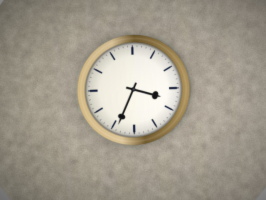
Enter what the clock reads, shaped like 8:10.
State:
3:34
